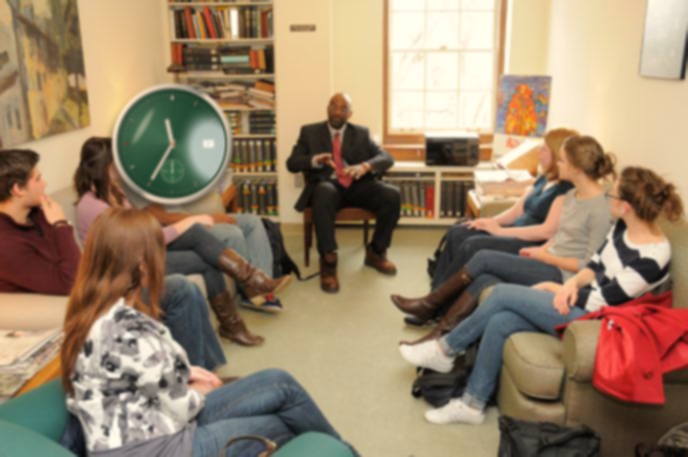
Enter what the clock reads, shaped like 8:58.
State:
11:35
